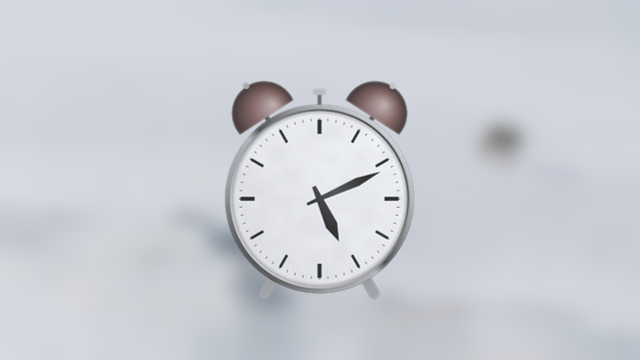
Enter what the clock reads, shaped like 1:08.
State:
5:11
